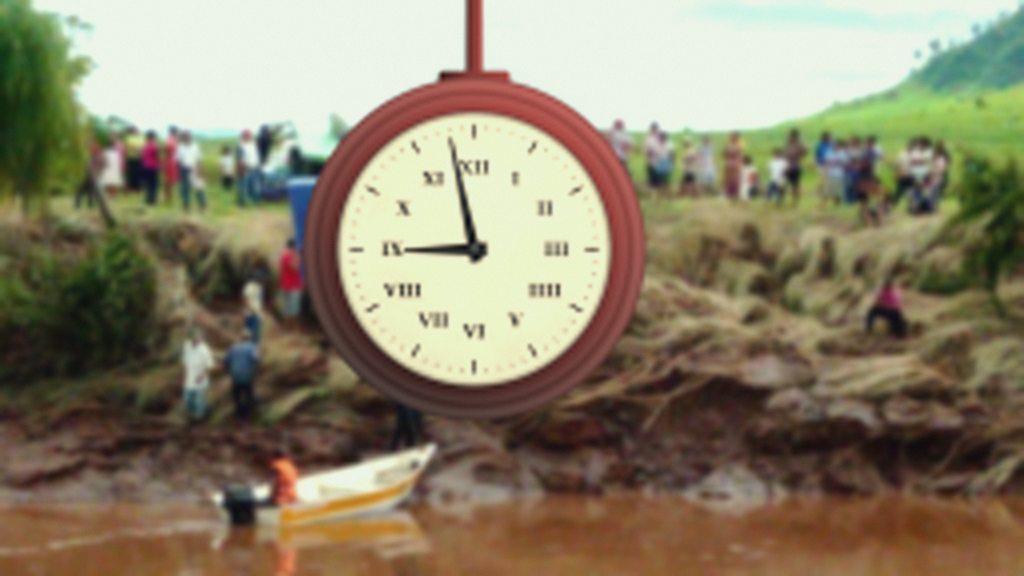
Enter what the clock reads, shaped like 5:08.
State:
8:58
